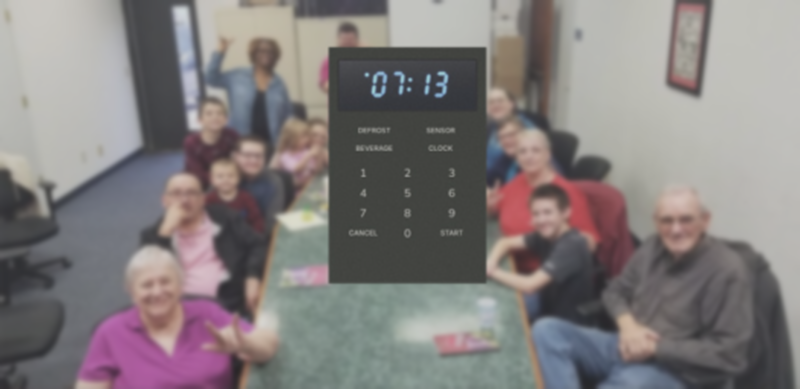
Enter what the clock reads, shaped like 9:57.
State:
7:13
